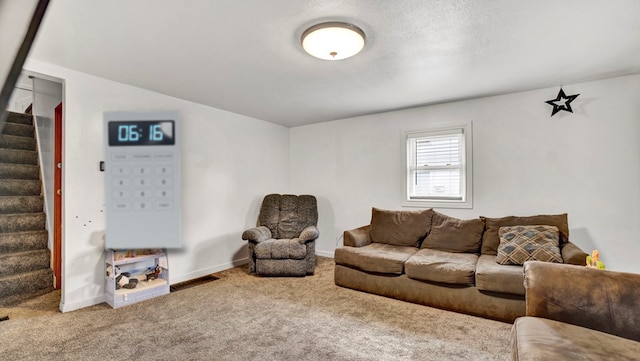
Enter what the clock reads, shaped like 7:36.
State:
6:16
